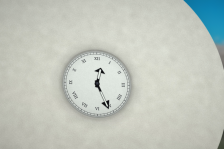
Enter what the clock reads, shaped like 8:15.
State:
12:26
